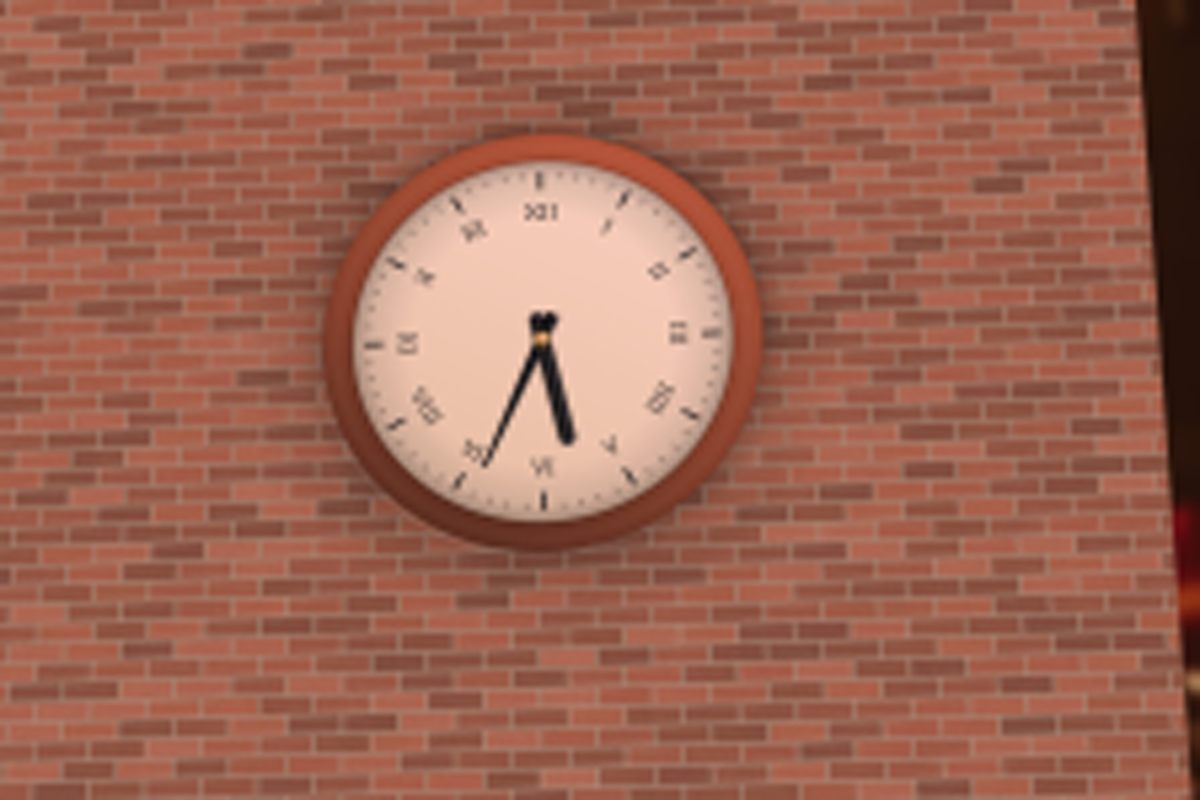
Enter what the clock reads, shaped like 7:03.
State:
5:34
